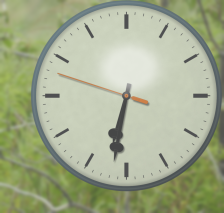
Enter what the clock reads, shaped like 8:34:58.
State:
6:31:48
